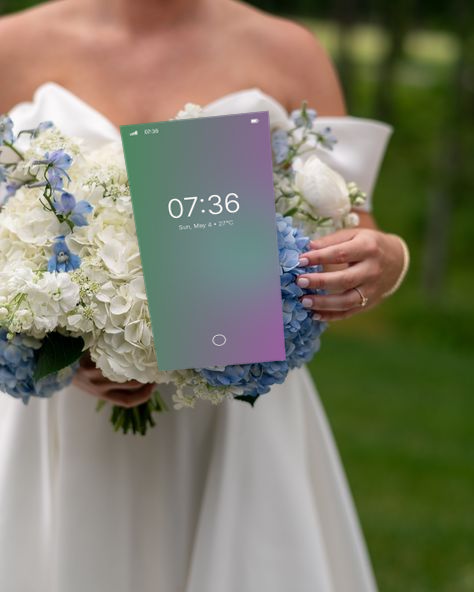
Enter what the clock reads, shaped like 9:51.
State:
7:36
